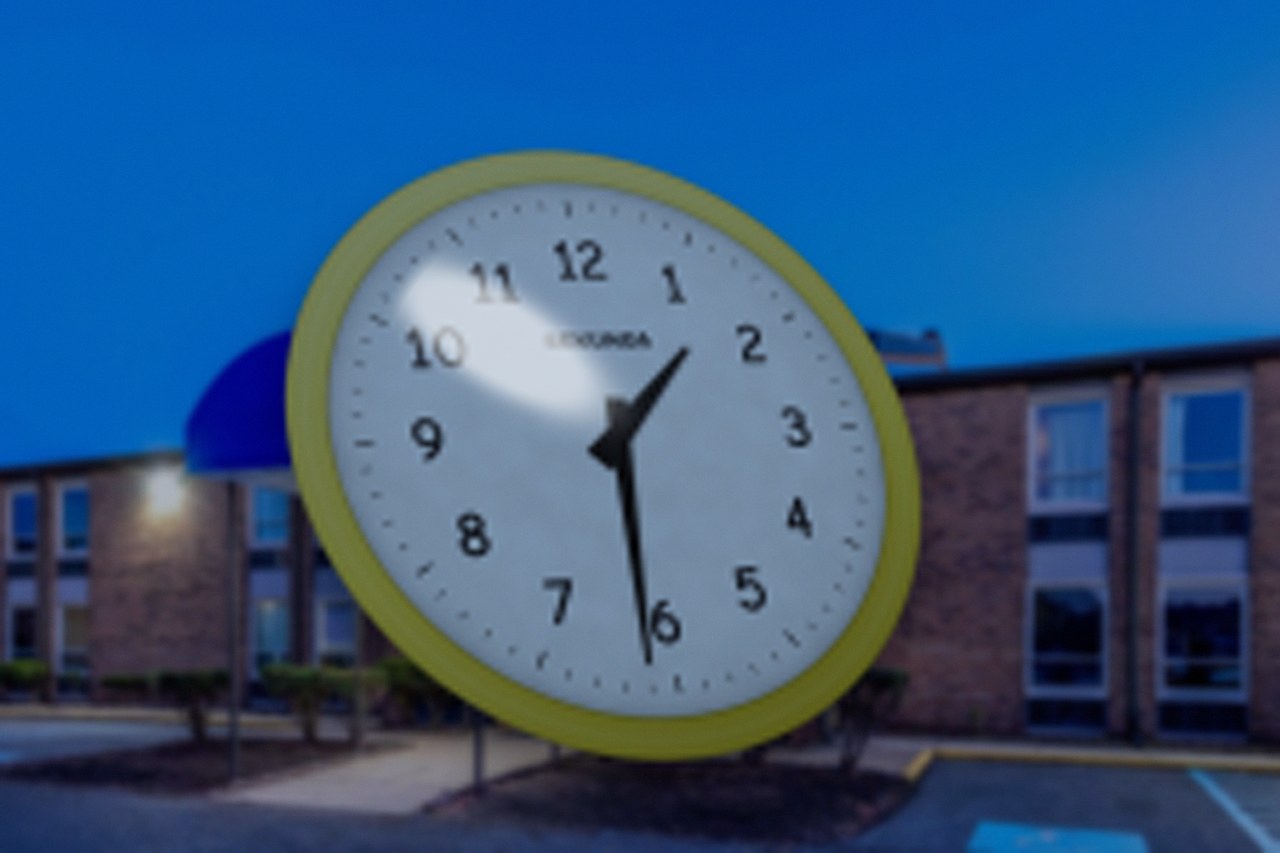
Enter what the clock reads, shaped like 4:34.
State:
1:31
